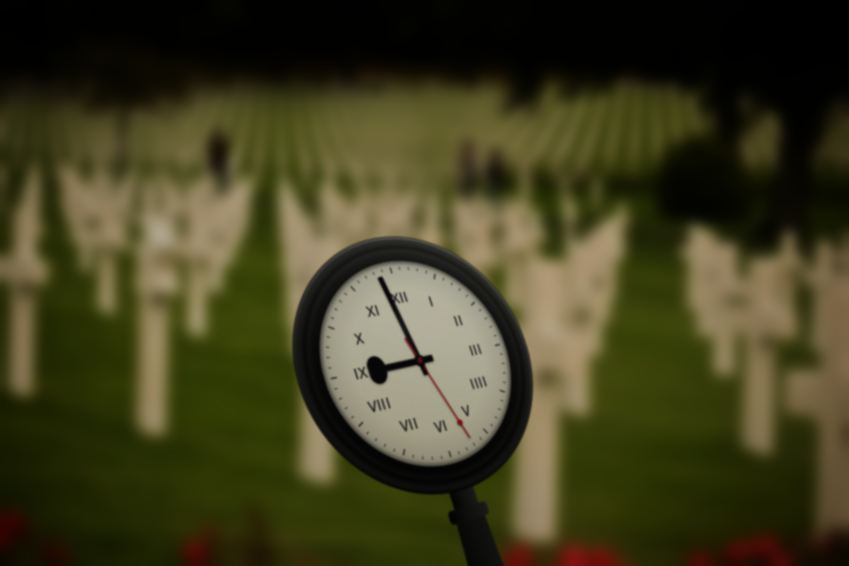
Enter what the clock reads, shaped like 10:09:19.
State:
8:58:27
